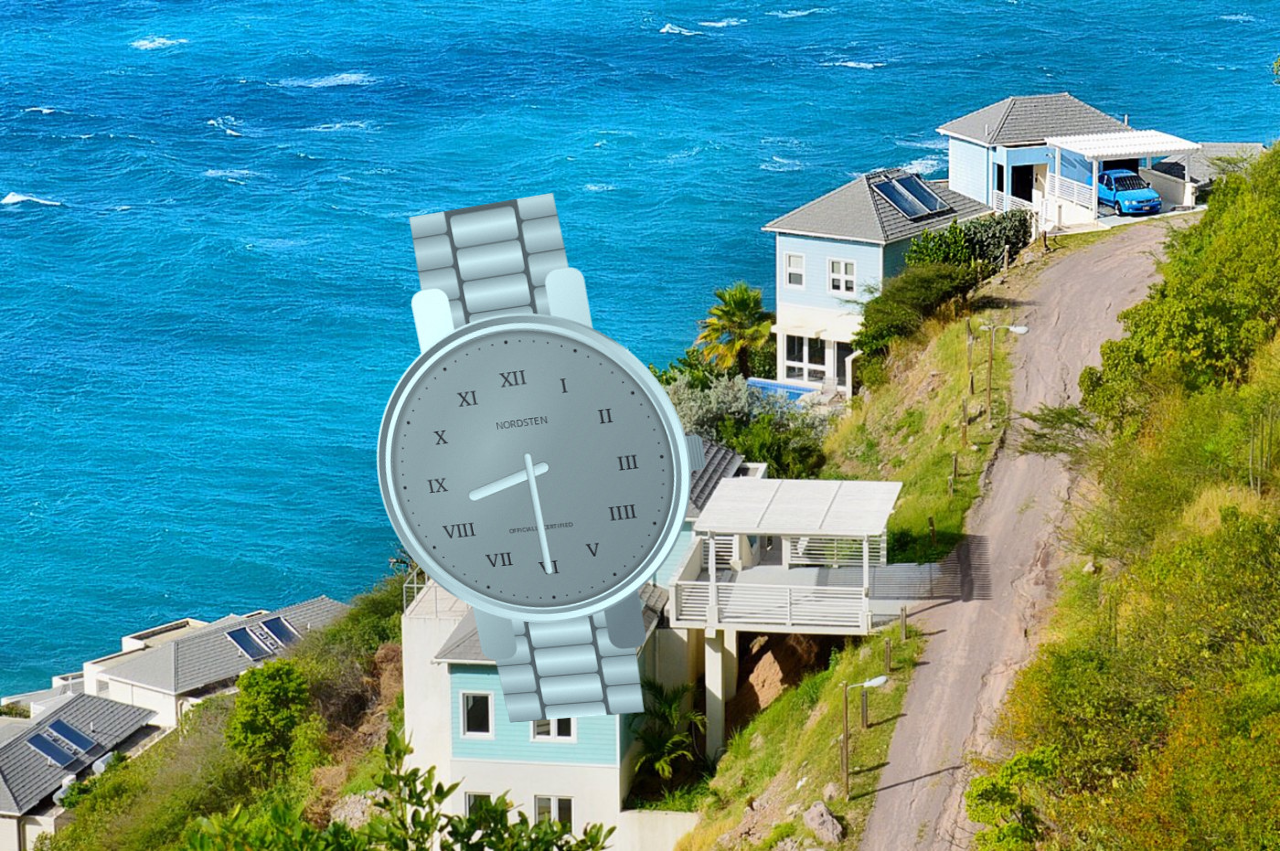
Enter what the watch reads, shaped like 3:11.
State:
8:30
